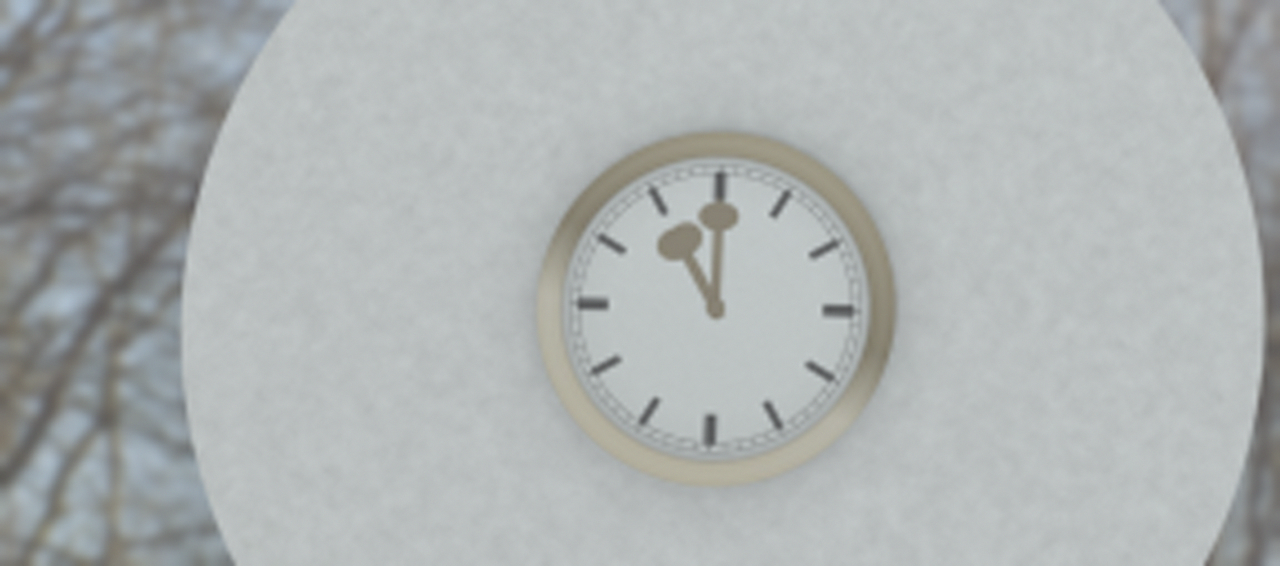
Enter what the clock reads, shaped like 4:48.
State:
11:00
